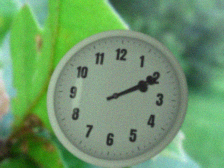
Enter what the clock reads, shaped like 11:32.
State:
2:10
